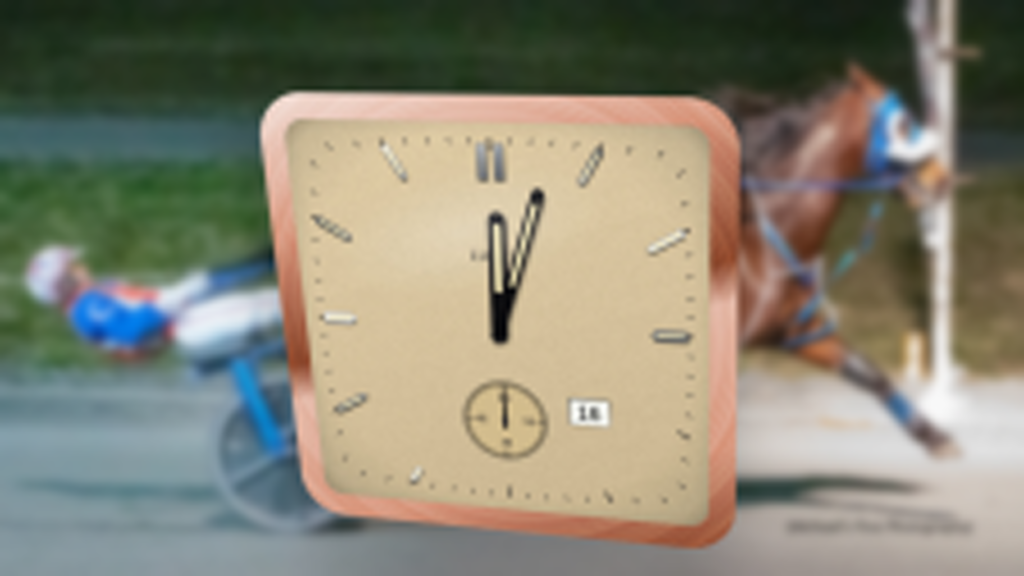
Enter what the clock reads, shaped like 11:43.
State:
12:03
